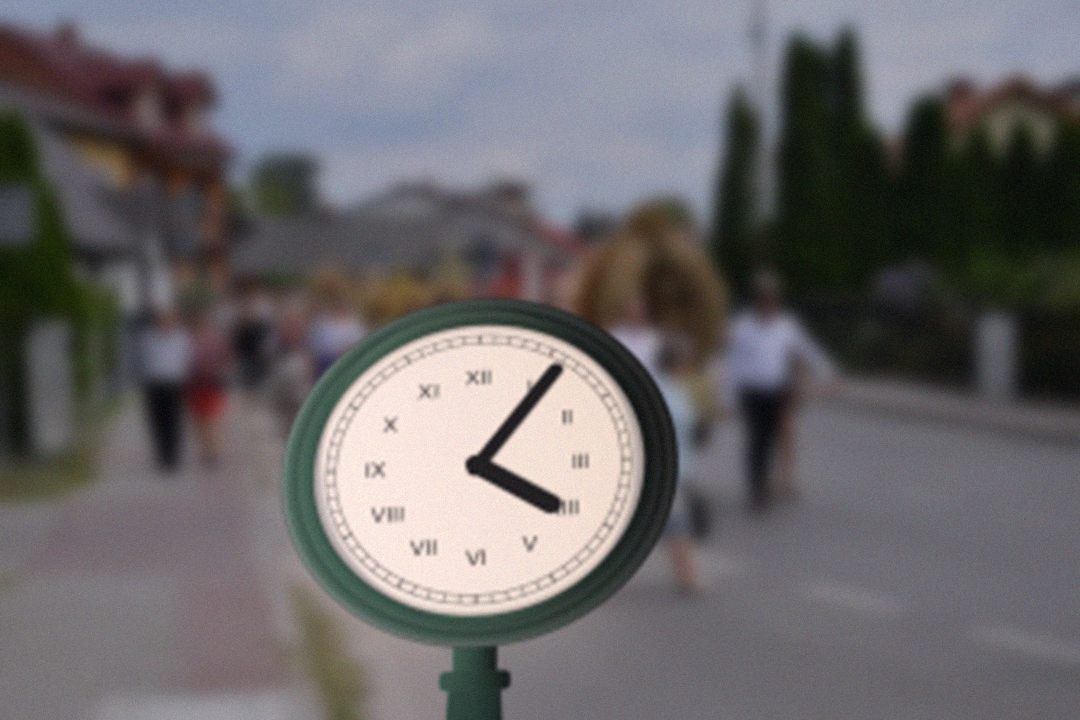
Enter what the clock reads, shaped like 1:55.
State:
4:06
